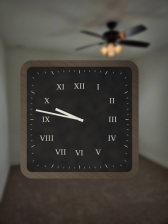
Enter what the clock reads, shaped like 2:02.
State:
9:47
